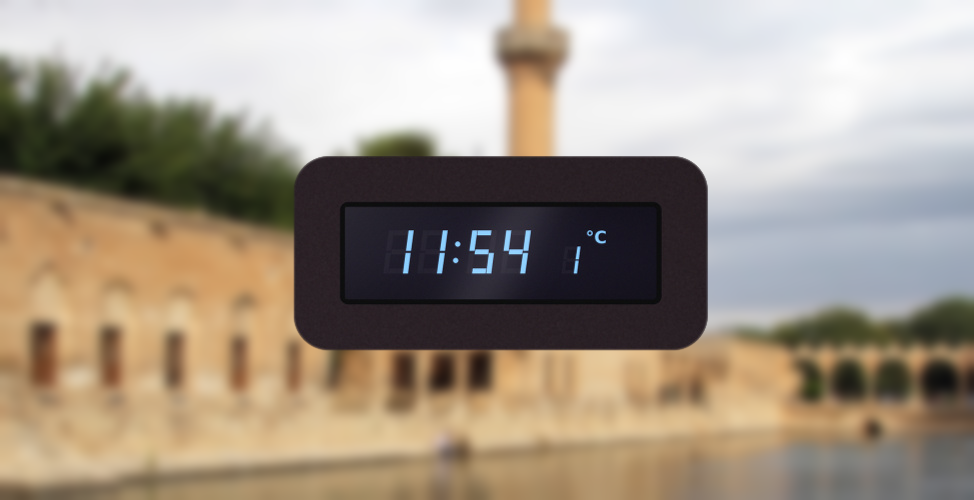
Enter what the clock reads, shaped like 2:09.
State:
11:54
